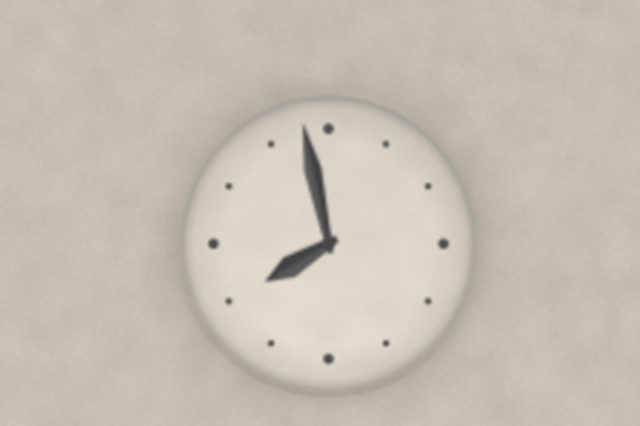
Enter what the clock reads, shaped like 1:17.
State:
7:58
